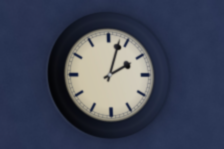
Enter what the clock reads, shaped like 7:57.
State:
2:03
